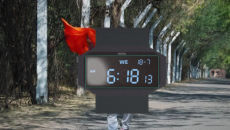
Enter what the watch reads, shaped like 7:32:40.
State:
6:18:13
